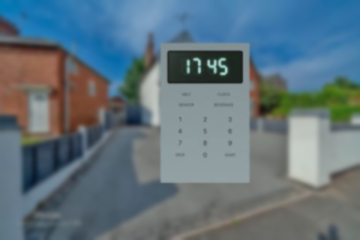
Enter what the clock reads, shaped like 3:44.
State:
17:45
